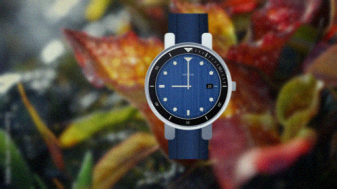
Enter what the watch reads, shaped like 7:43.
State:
9:00
